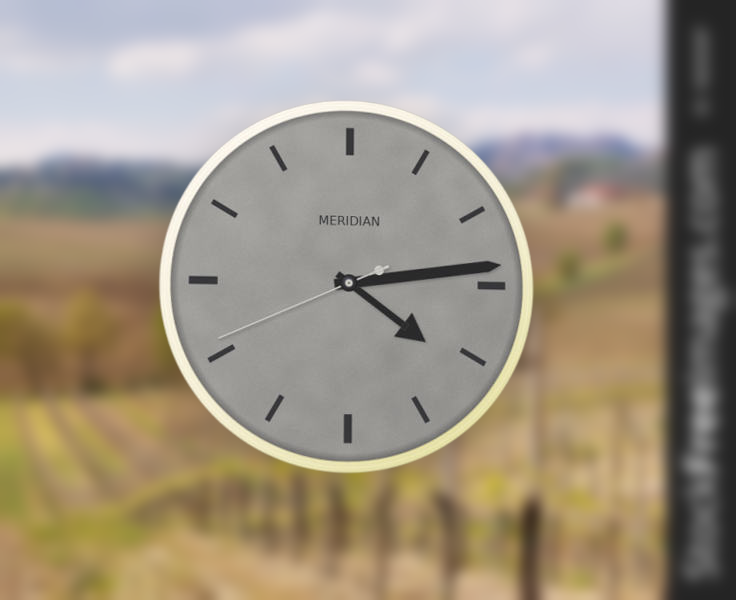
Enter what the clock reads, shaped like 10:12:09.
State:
4:13:41
